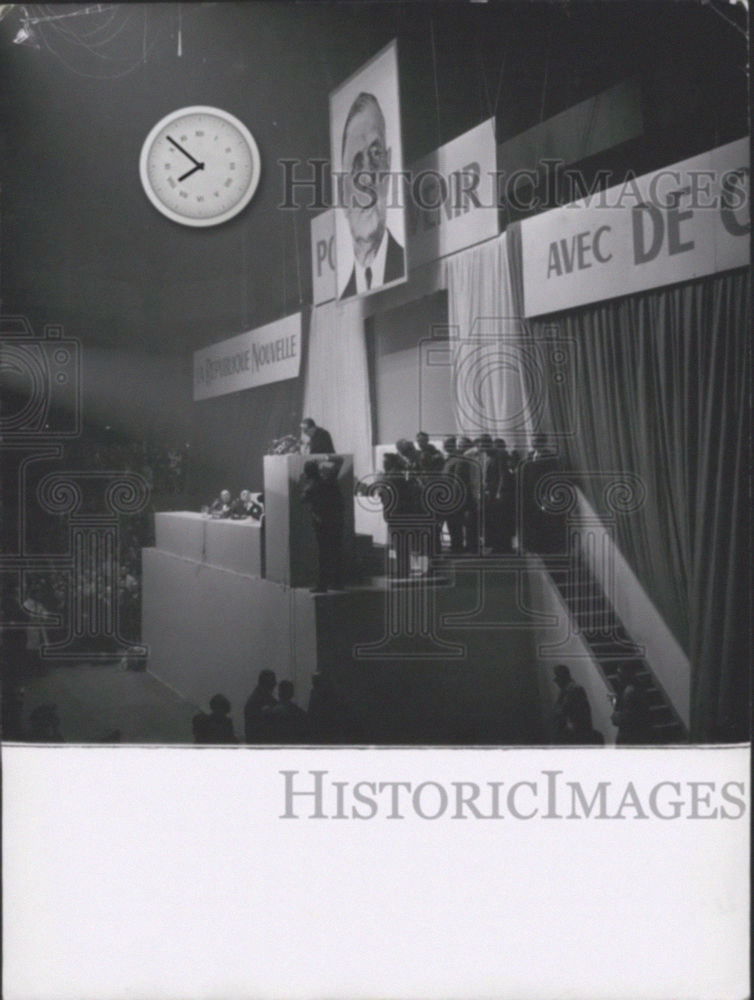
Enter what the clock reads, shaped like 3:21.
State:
7:52
